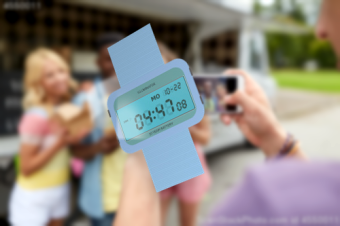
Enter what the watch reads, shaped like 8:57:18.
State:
4:47:08
